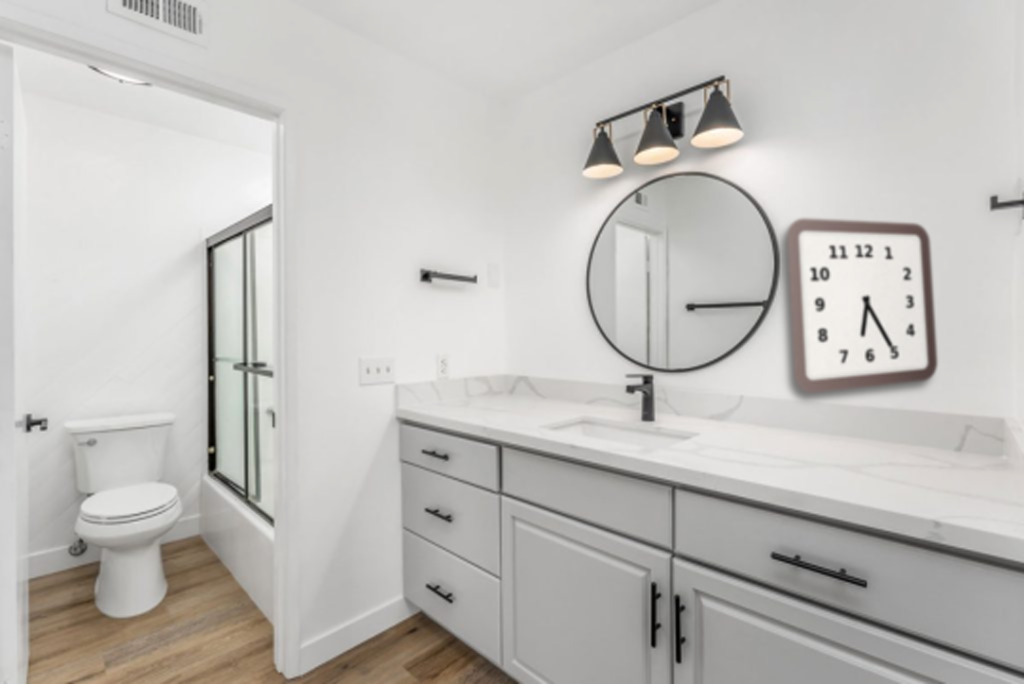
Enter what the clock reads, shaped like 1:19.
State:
6:25
